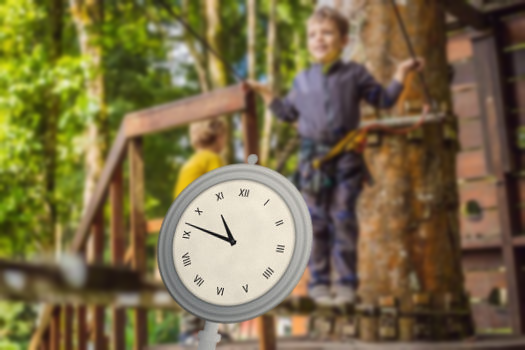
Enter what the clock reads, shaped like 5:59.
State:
10:47
